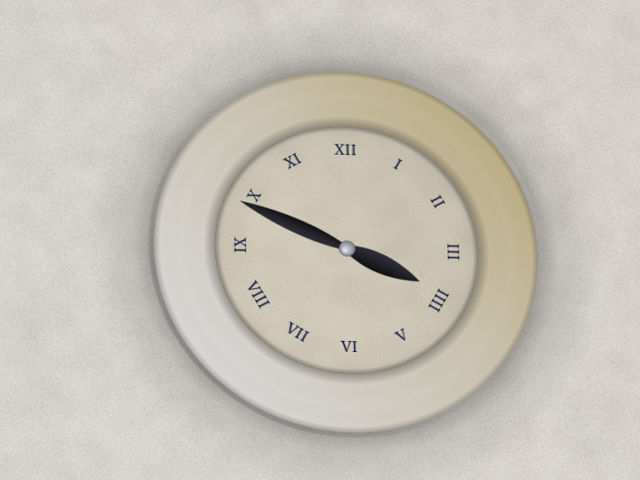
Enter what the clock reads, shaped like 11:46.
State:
3:49
